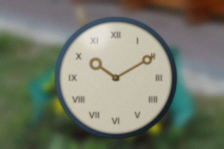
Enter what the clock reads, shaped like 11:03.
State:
10:10
